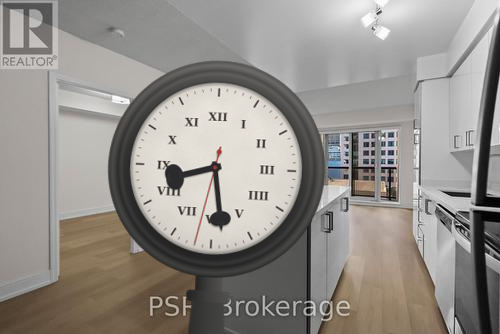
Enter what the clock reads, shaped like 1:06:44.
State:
8:28:32
